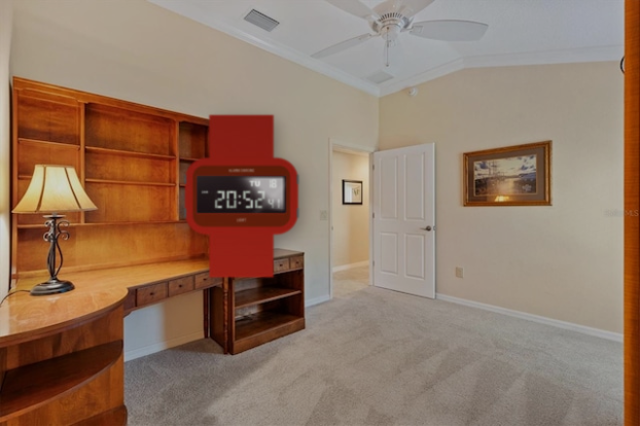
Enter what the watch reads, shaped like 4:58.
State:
20:52
